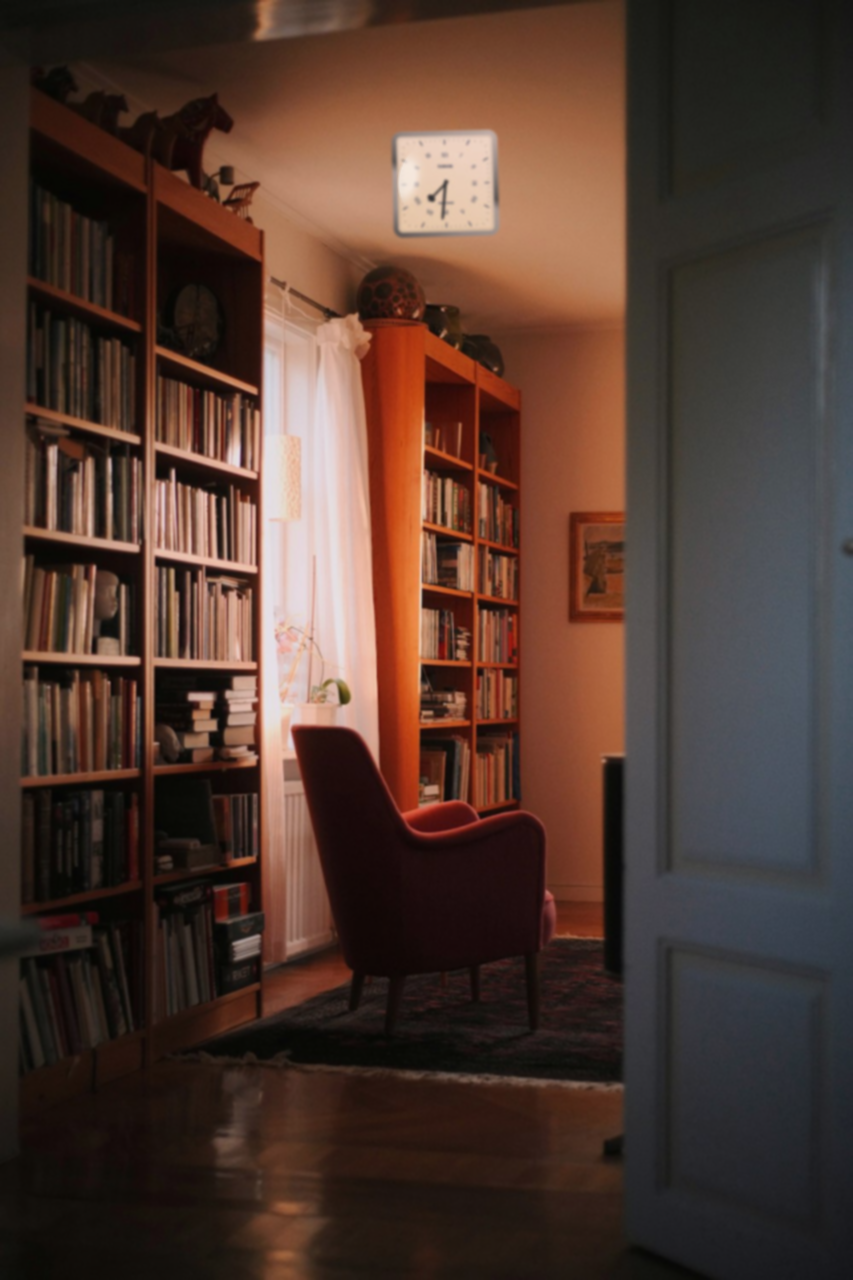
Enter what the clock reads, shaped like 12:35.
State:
7:31
